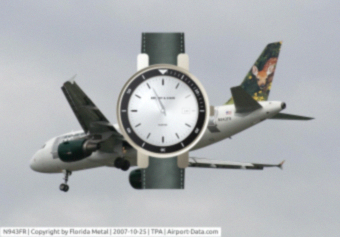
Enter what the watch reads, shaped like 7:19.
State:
10:56
